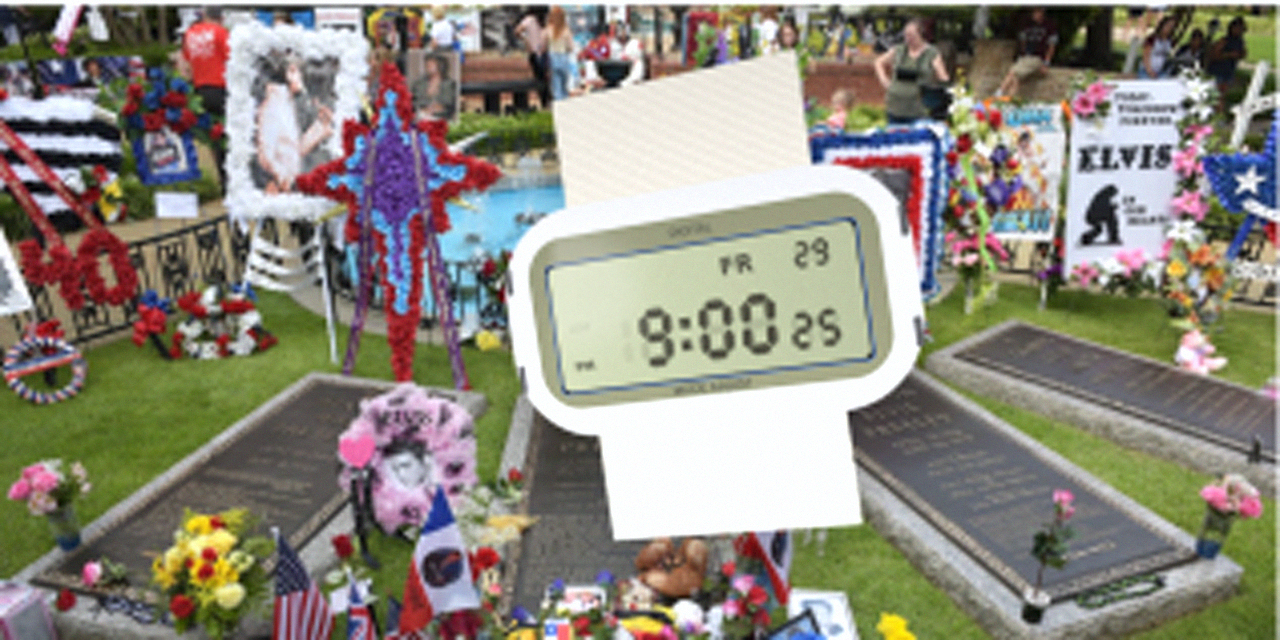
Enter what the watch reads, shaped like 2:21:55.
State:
9:00:25
